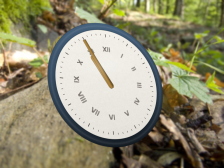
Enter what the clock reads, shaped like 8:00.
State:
10:55
